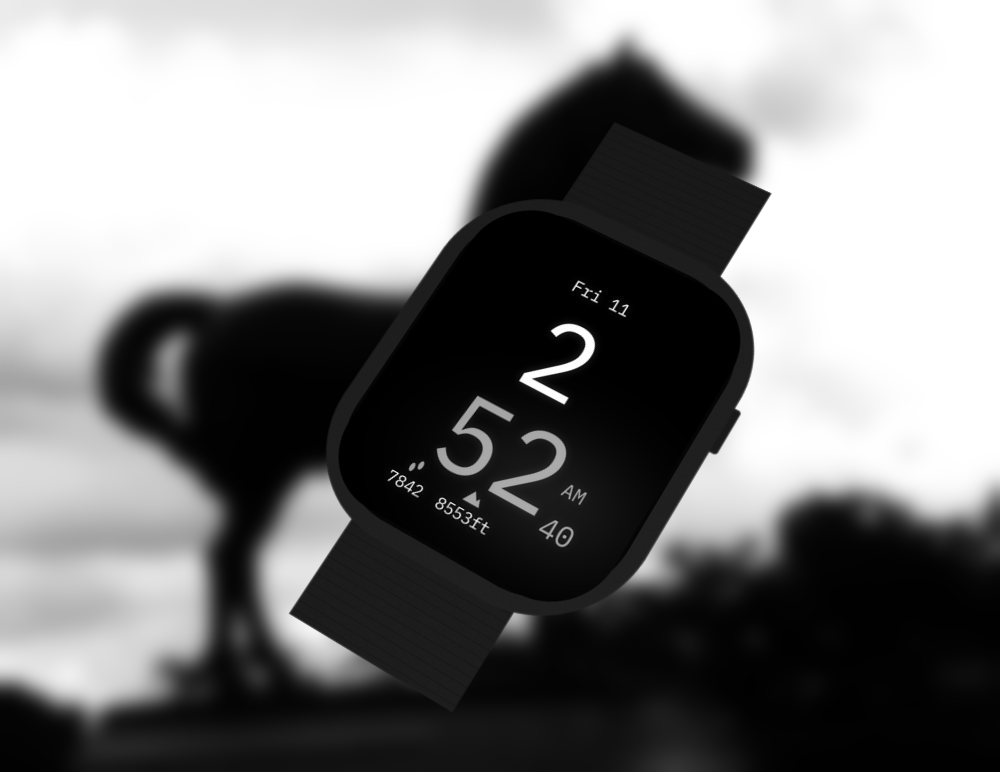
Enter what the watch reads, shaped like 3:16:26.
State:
2:52:40
